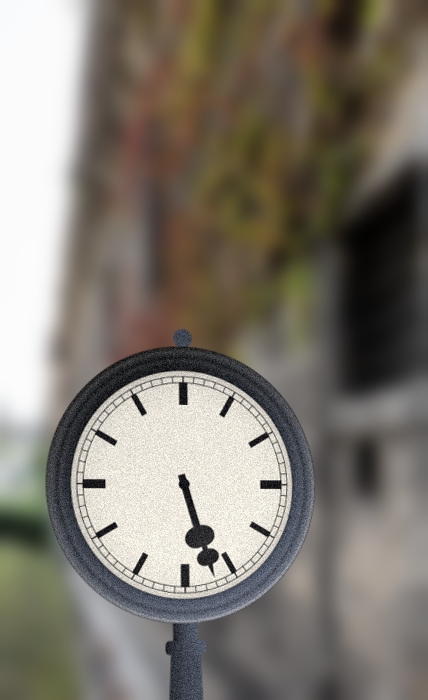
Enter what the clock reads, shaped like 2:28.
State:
5:27
